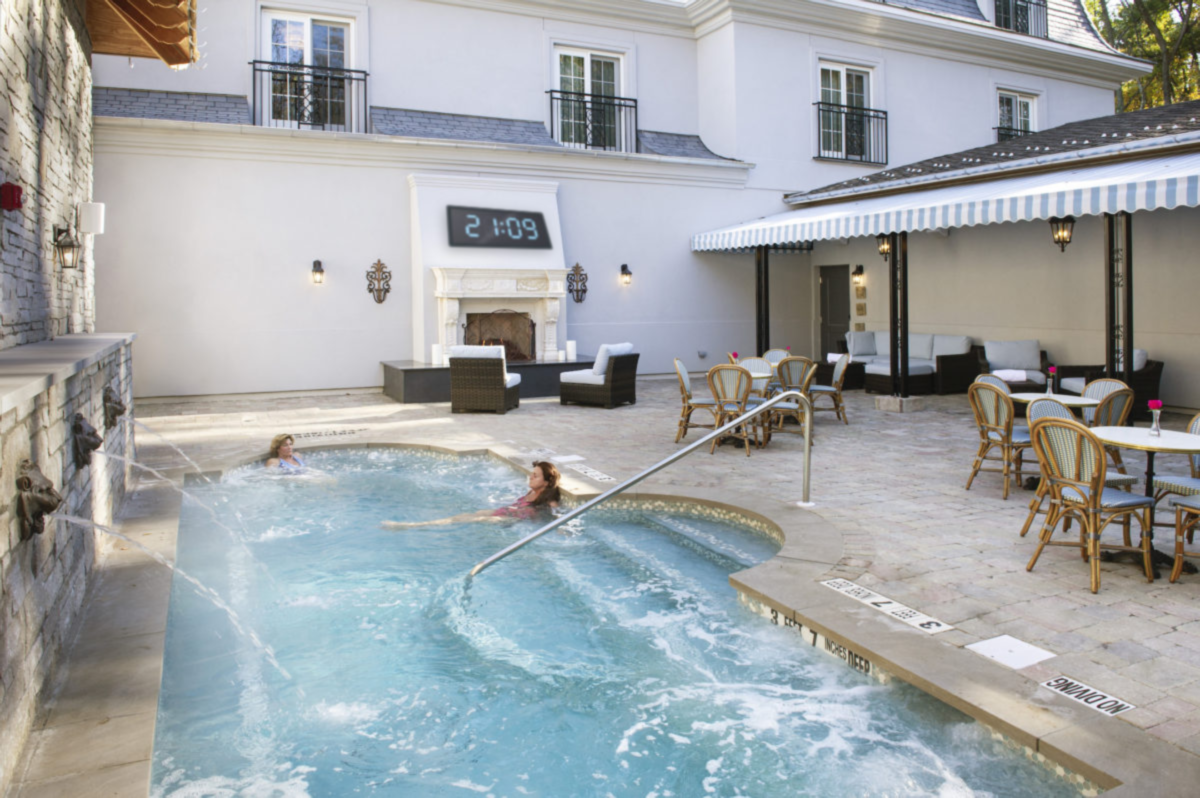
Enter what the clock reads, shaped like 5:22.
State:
21:09
